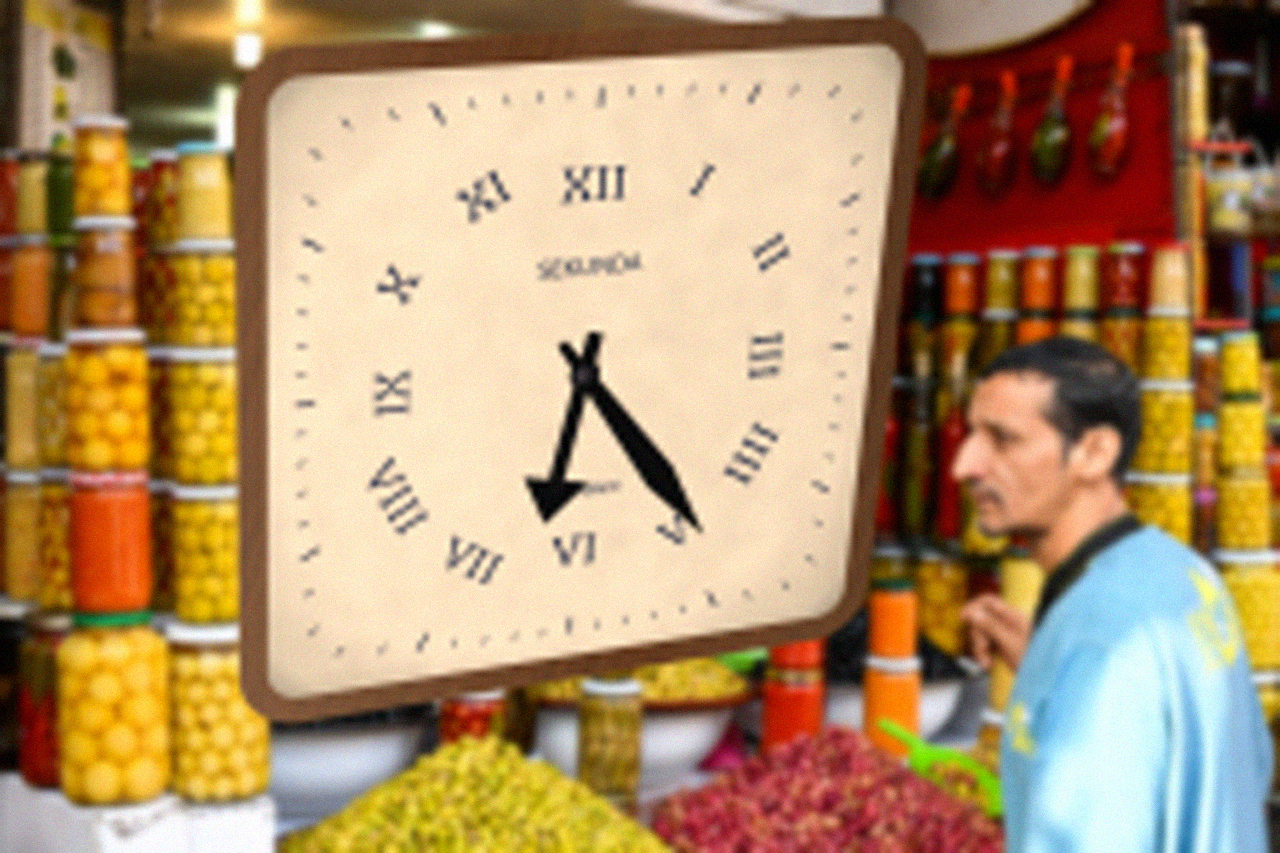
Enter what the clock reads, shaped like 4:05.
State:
6:24
